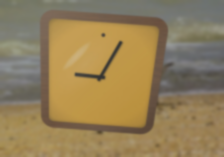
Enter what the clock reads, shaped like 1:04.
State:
9:04
